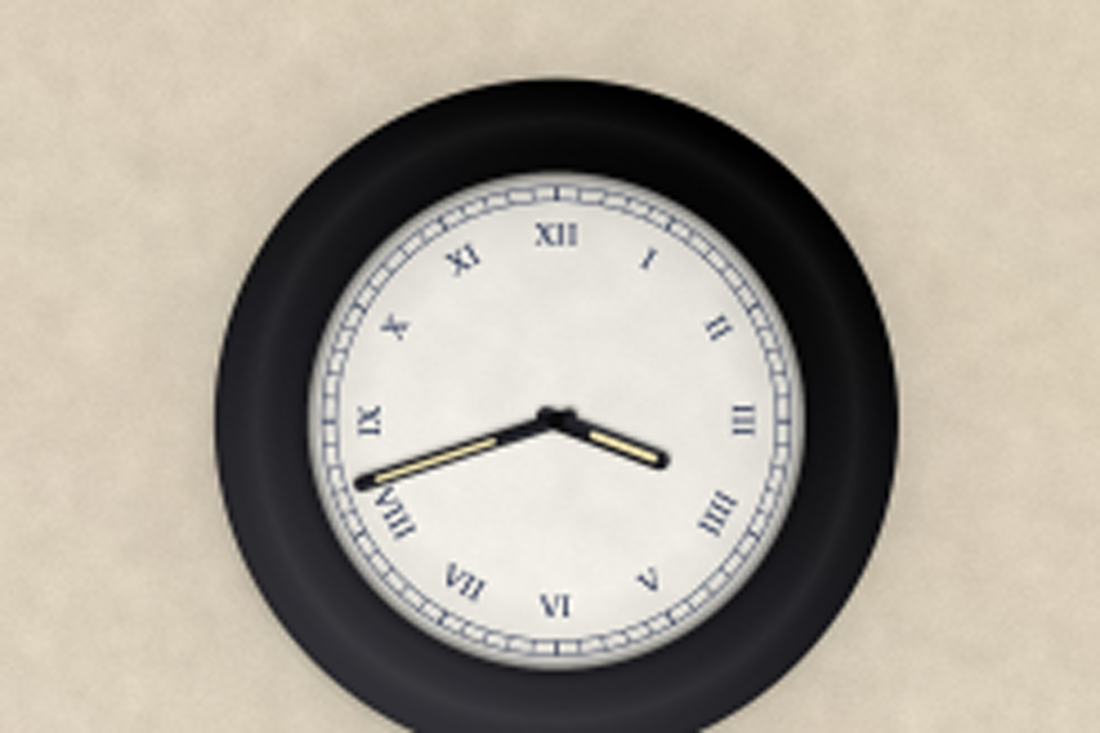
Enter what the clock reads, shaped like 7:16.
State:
3:42
